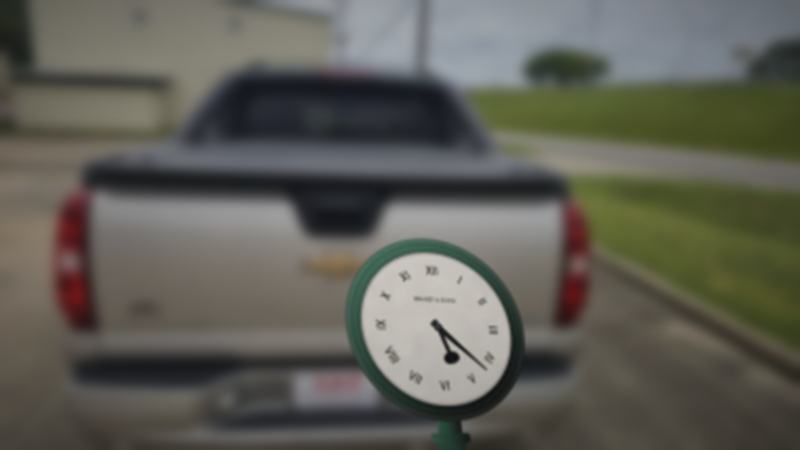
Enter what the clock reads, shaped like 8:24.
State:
5:22
